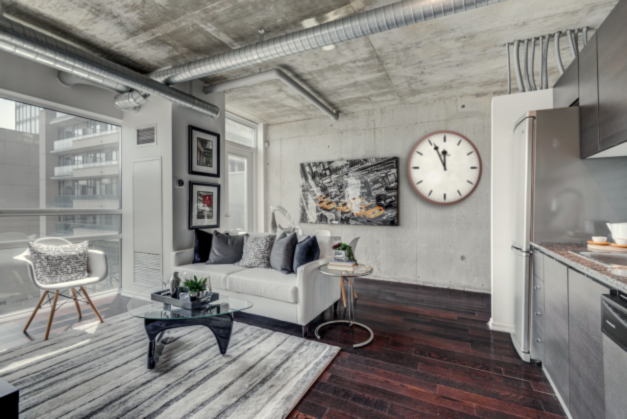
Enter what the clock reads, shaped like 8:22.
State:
11:56
